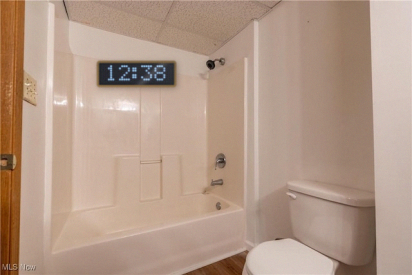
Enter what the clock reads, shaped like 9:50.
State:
12:38
